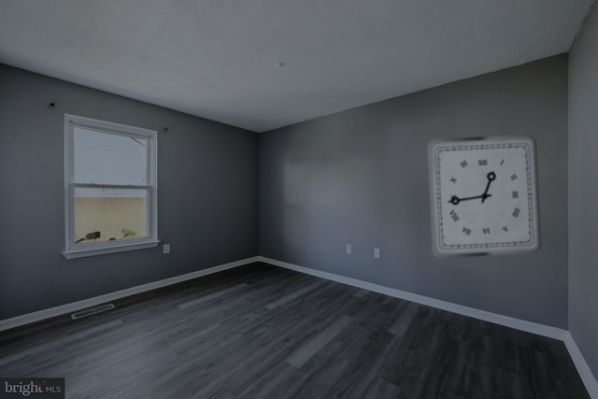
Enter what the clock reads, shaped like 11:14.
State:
12:44
